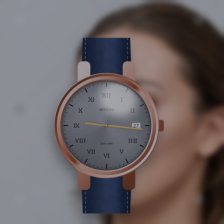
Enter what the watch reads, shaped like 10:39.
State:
9:16
